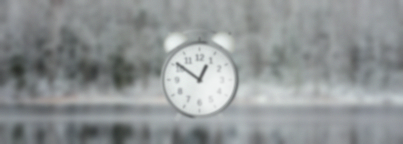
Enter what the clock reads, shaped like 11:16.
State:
12:51
